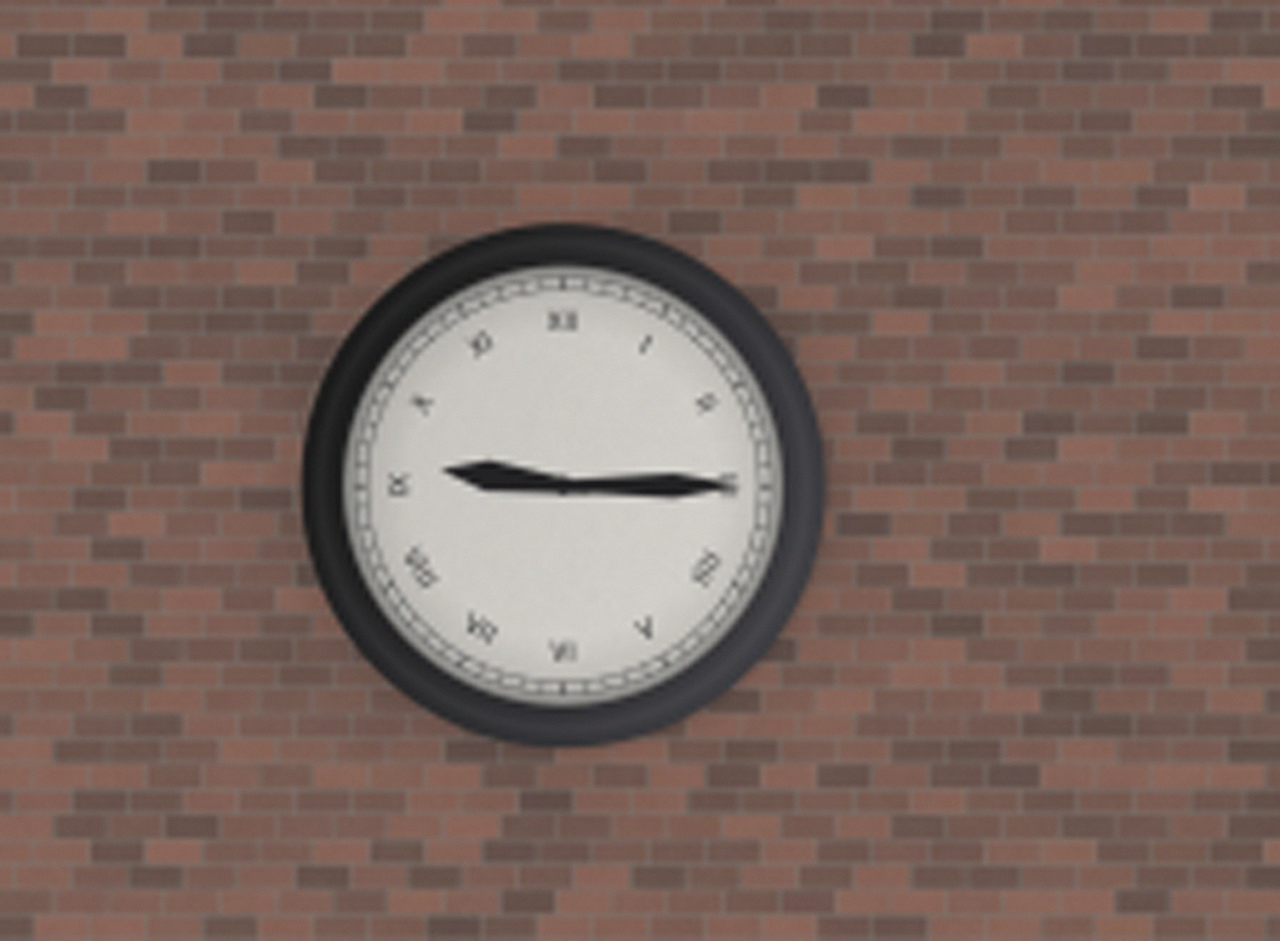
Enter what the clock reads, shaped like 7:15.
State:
9:15
